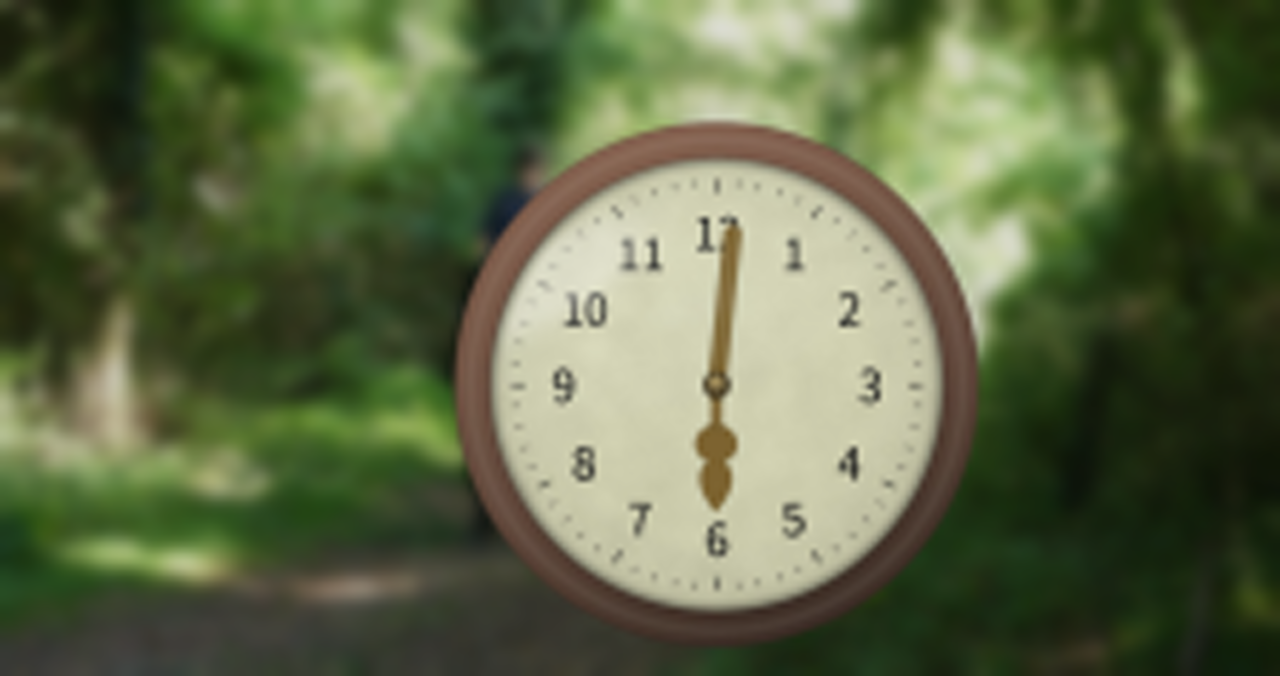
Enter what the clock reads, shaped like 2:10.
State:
6:01
